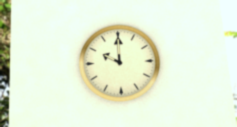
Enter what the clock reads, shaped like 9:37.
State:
10:00
